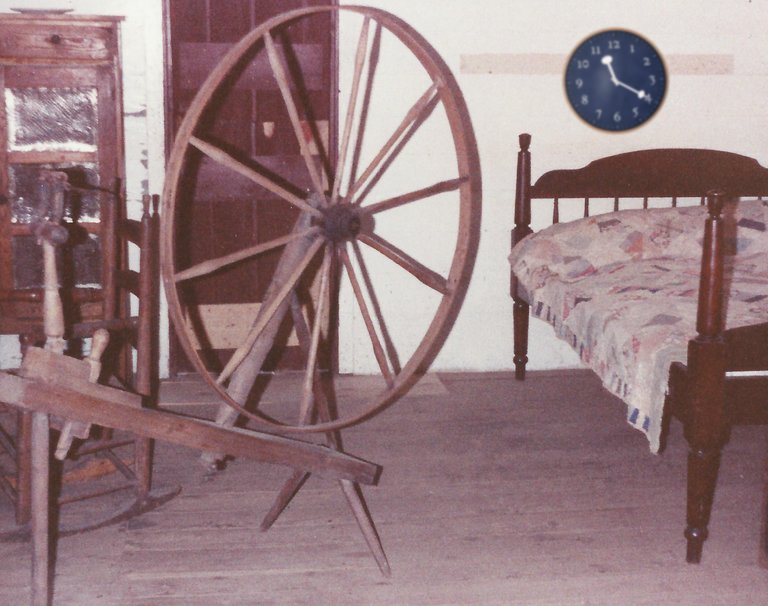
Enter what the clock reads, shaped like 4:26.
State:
11:20
